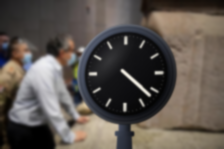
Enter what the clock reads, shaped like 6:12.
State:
4:22
